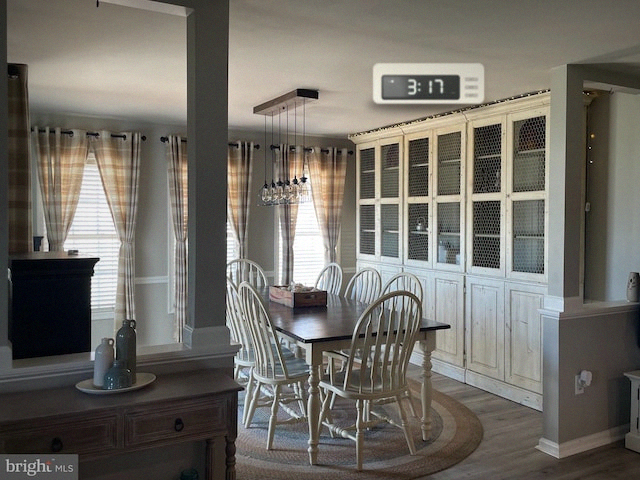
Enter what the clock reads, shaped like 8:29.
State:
3:17
